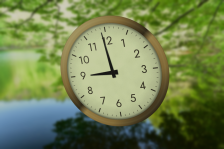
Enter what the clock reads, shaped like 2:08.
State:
8:59
